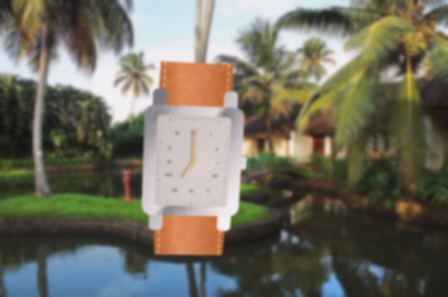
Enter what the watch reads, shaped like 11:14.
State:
7:00
